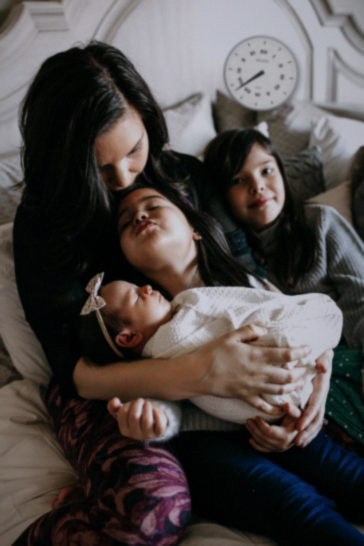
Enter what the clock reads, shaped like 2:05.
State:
7:38
